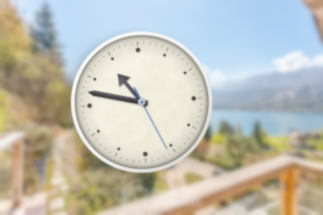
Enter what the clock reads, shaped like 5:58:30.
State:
10:47:26
